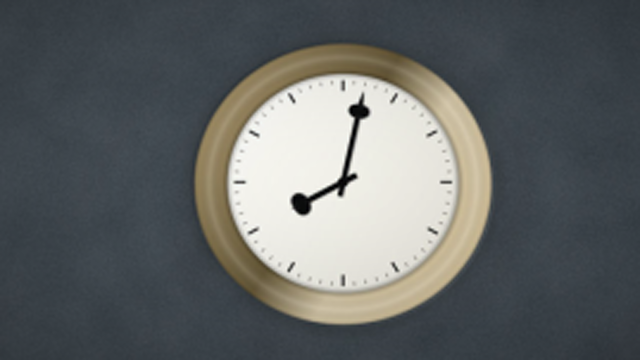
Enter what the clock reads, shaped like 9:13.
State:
8:02
